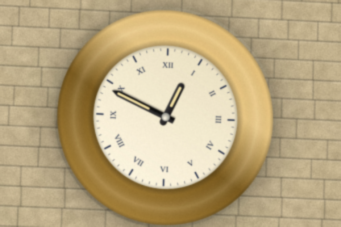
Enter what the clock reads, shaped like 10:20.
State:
12:49
